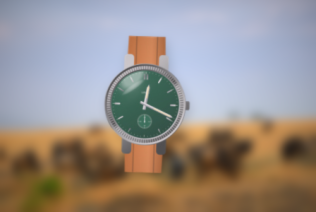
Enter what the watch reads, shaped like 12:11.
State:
12:19
